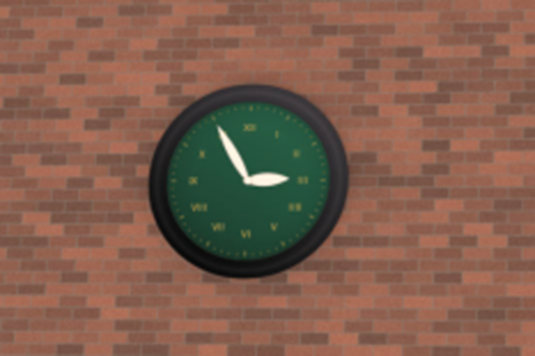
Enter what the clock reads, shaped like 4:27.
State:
2:55
